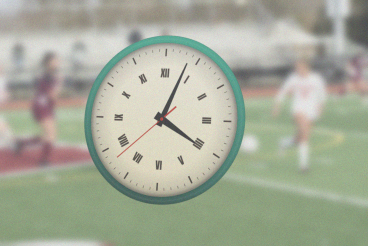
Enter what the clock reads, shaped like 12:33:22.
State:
4:03:38
